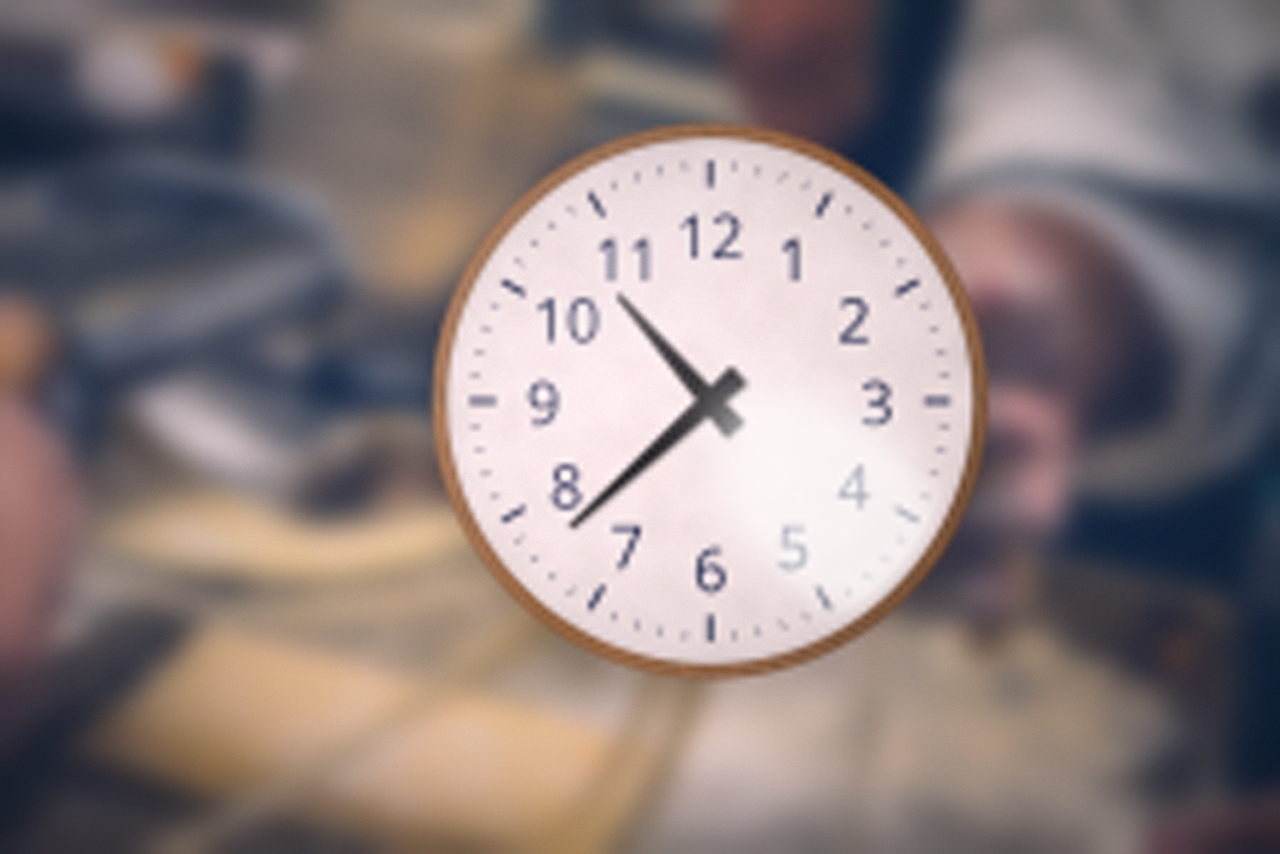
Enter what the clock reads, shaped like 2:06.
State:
10:38
